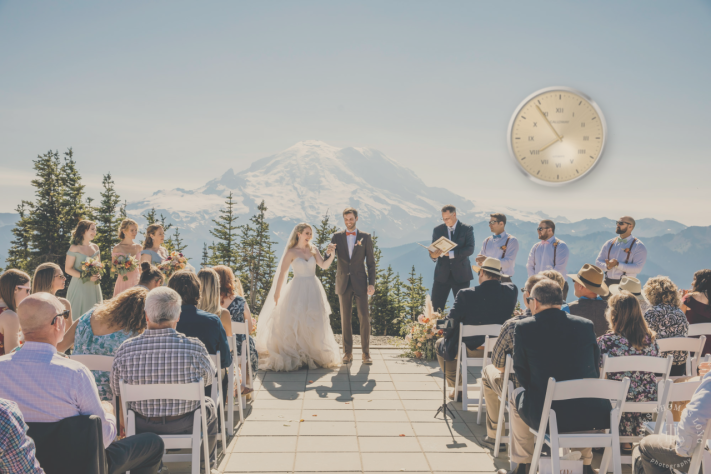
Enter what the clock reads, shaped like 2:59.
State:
7:54
